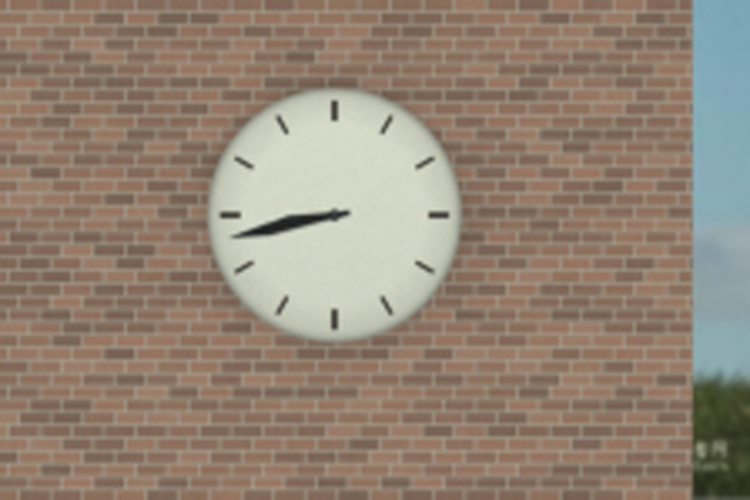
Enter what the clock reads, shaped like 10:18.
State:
8:43
